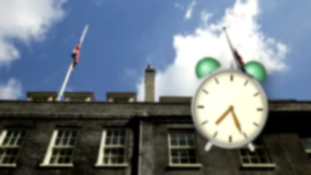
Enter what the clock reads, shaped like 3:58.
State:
7:26
